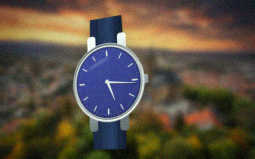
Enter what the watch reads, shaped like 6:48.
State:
5:16
